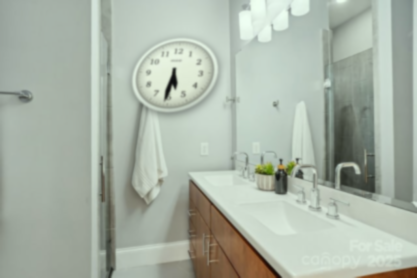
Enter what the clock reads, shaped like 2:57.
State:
5:31
